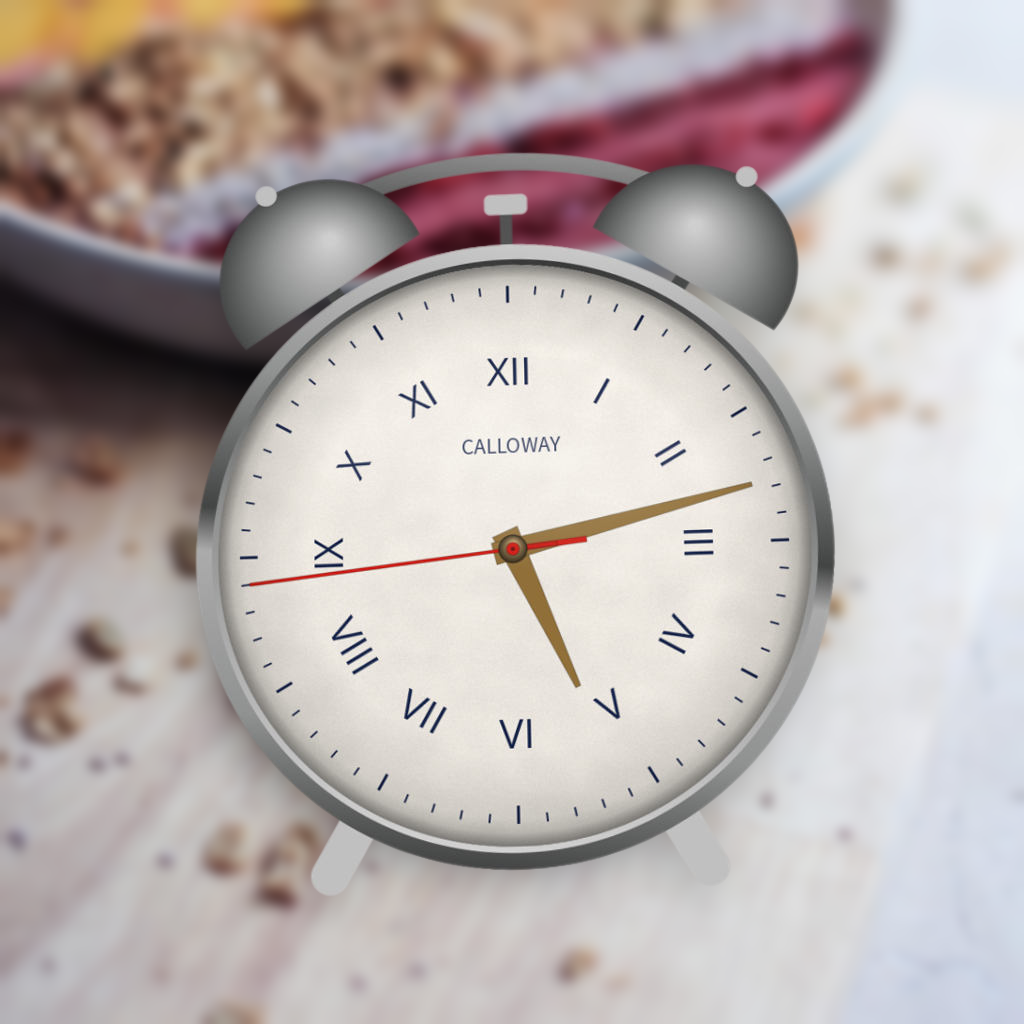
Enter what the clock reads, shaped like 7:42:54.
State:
5:12:44
